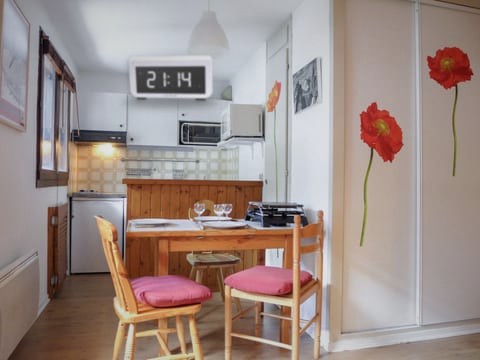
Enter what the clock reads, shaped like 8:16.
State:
21:14
